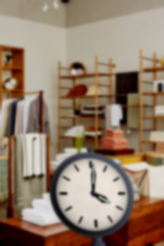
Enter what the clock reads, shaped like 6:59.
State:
4:01
